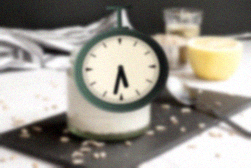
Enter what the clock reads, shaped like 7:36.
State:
5:32
